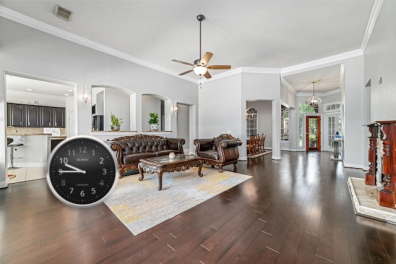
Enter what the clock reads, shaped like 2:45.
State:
9:45
